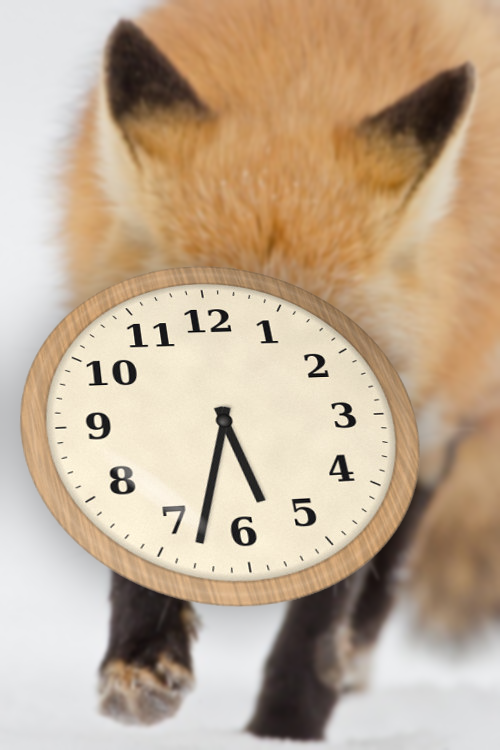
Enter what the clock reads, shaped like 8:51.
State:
5:33
